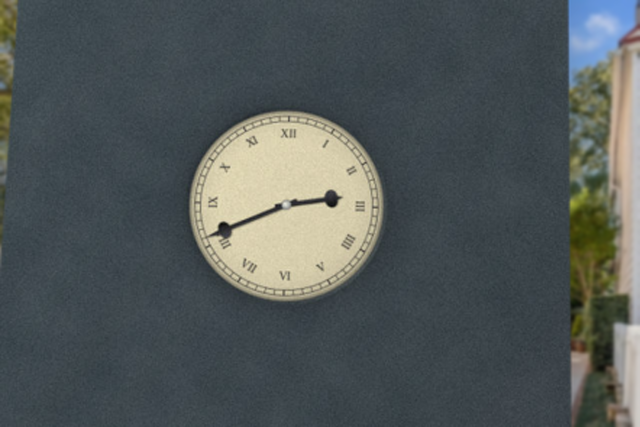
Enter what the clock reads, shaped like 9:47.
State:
2:41
